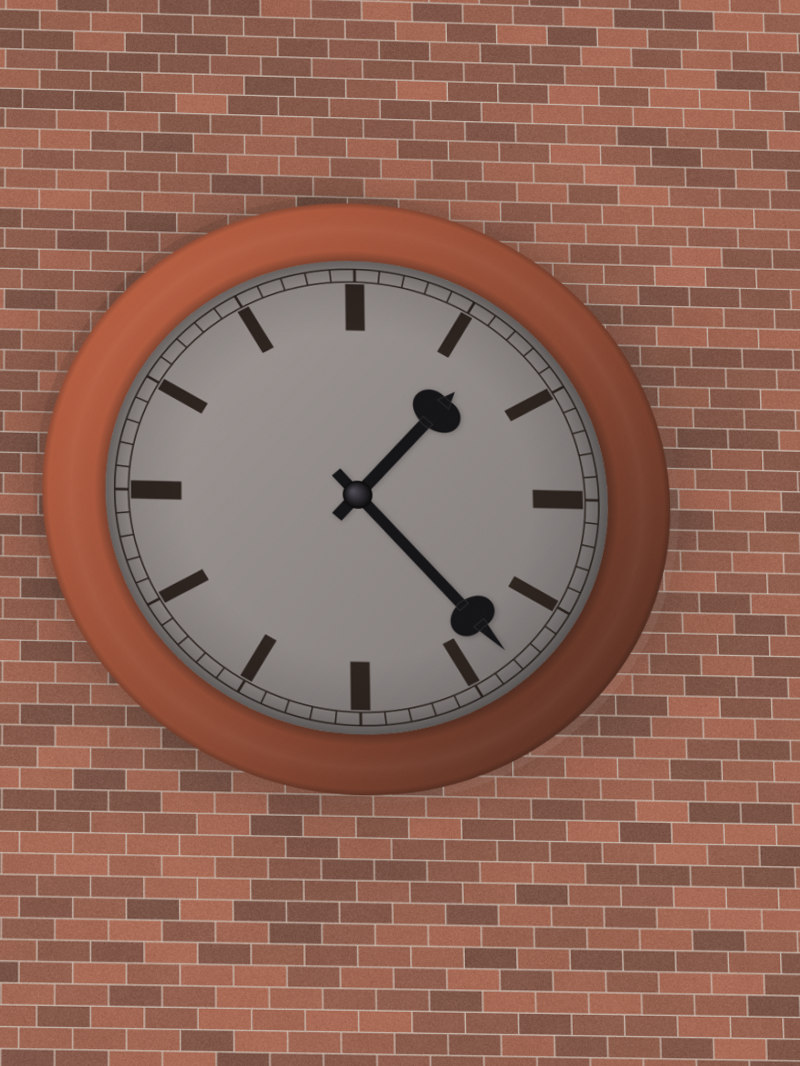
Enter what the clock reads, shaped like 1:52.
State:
1:23
